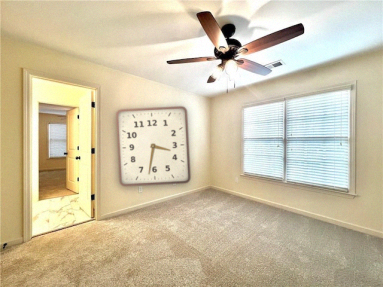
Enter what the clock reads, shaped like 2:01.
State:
3:32
